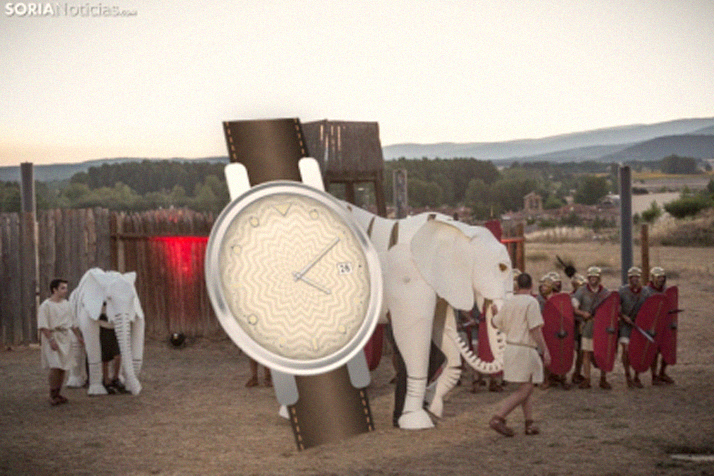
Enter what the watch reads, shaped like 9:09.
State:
4:10
